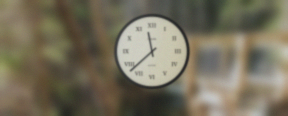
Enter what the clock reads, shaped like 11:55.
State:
11:38
